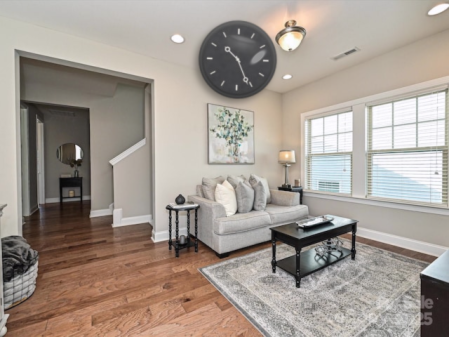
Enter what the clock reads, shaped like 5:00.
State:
10:26
